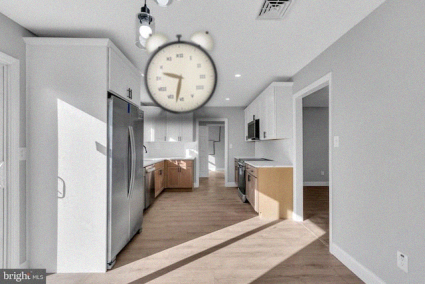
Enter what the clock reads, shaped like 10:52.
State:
9:32
